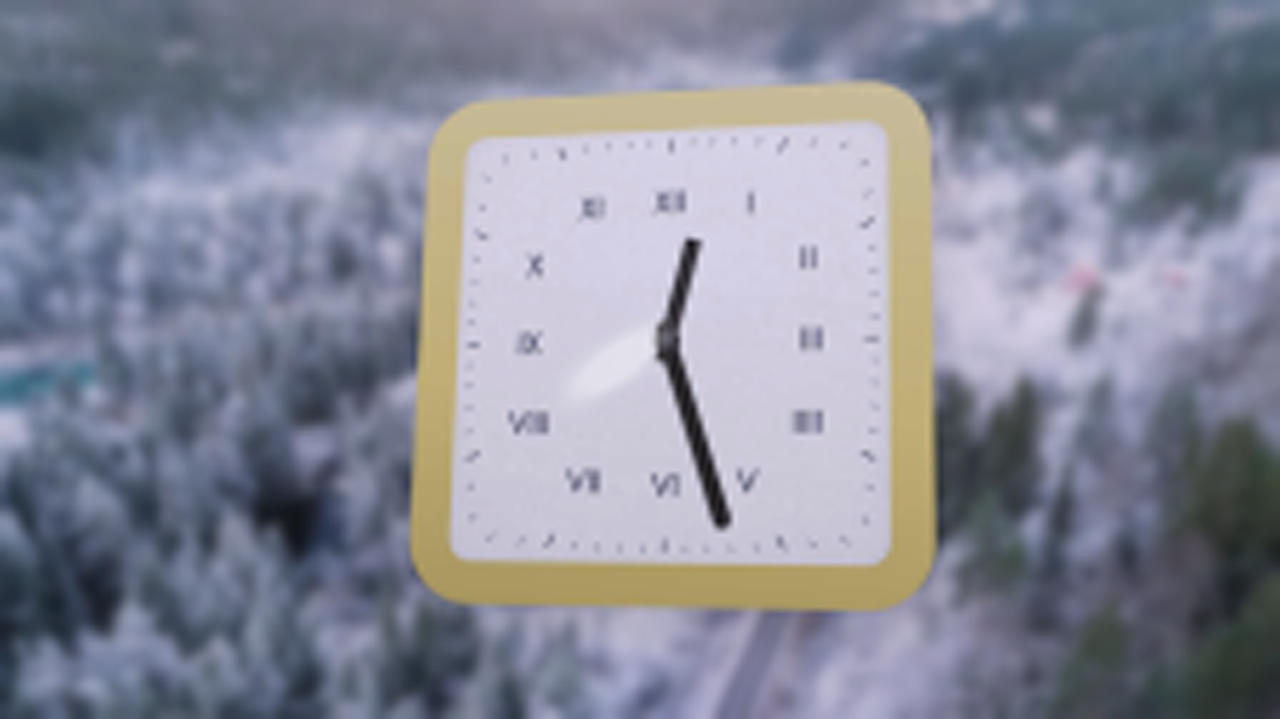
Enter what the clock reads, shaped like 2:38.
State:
12:27
